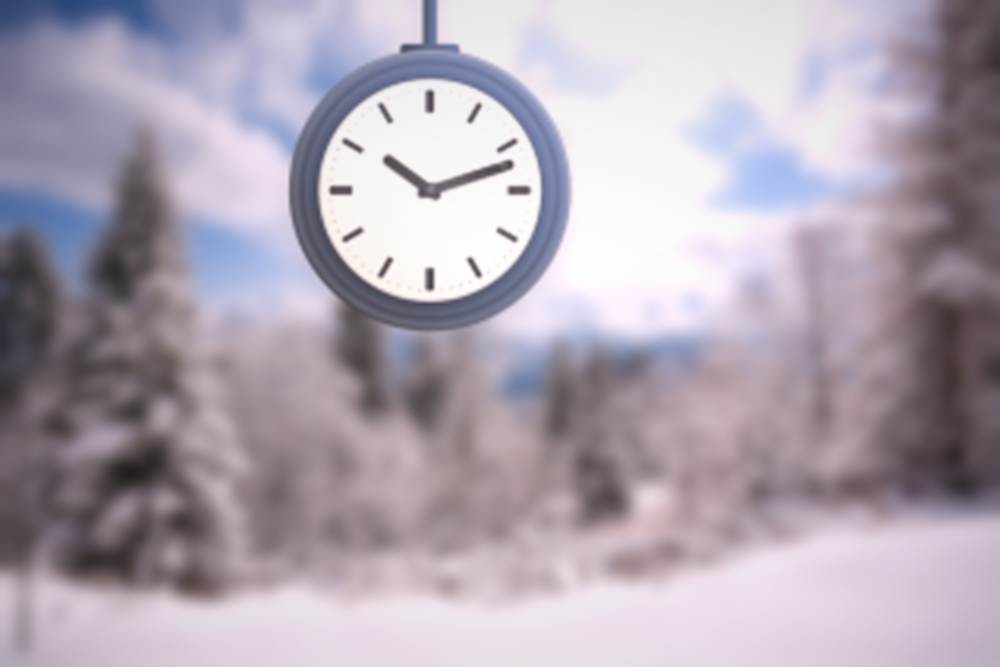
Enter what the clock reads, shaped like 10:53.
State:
10:12
